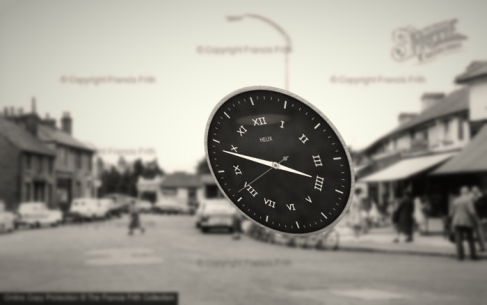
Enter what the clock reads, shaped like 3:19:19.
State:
3:48:41
